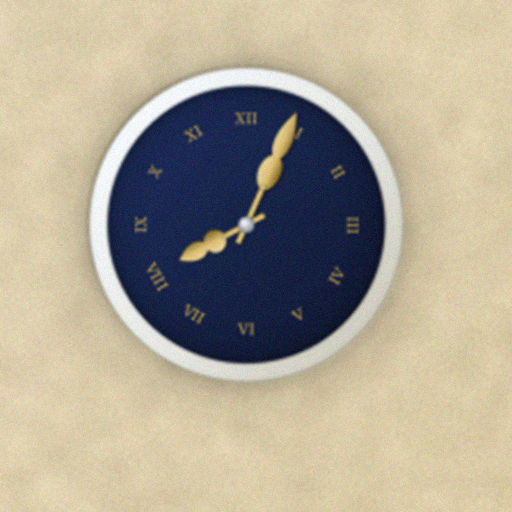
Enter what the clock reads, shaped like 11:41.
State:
8:04
